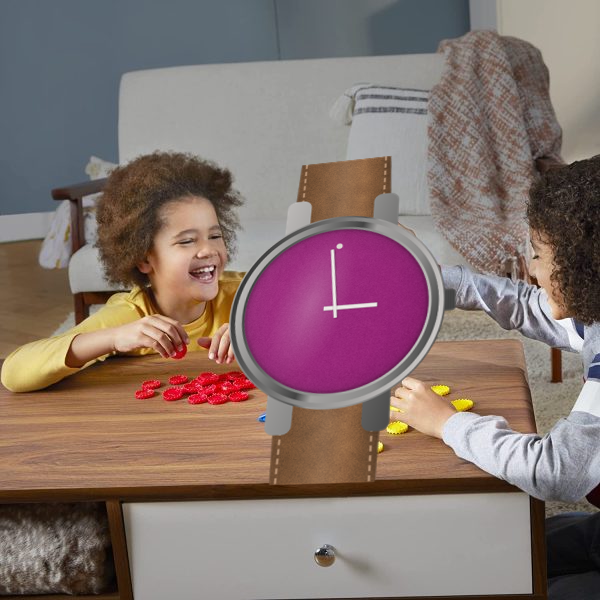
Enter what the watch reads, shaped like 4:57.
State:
2:59
